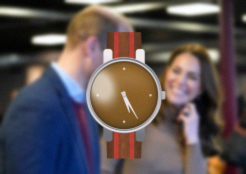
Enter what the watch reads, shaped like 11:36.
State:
5:25
